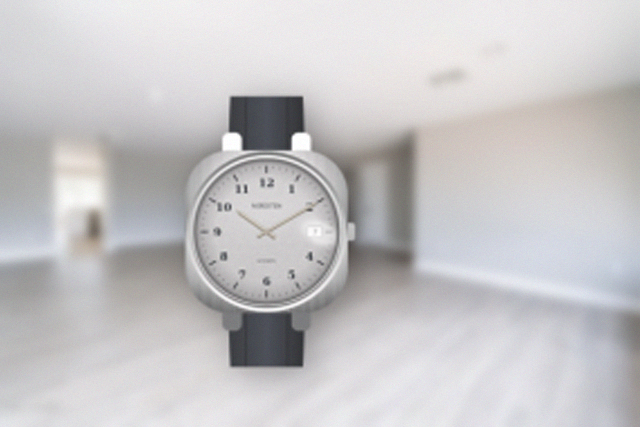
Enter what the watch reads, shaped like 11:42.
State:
10:10
